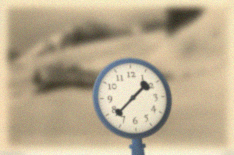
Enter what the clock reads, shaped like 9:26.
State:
1:38
